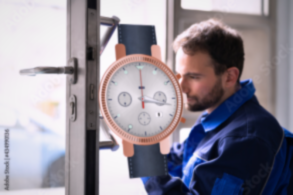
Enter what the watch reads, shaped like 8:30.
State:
3:17
